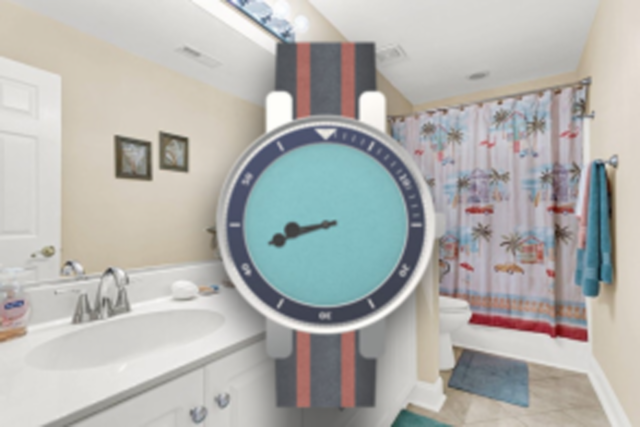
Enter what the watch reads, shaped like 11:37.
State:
8:42
